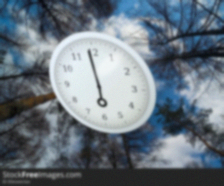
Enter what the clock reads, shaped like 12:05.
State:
5:59
